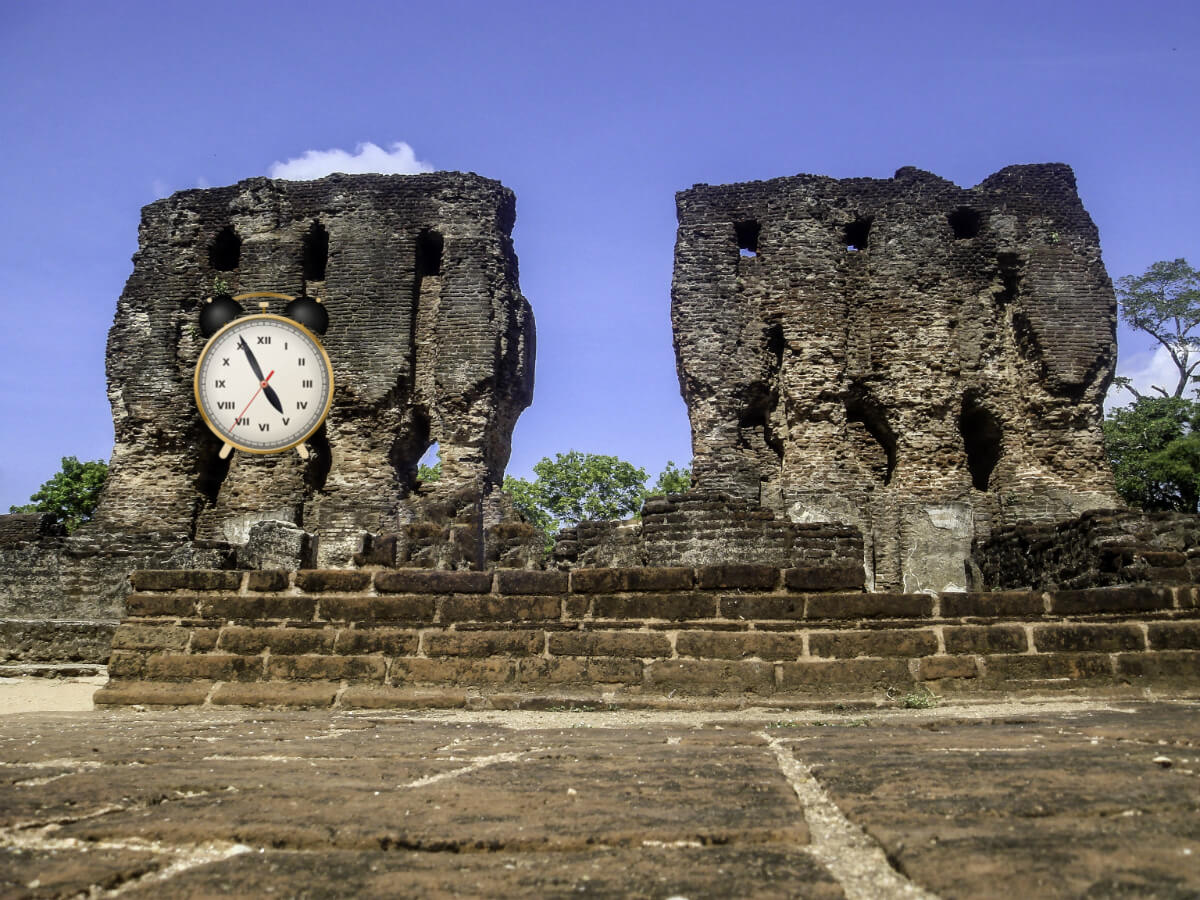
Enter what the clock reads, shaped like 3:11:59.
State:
4:55:36
